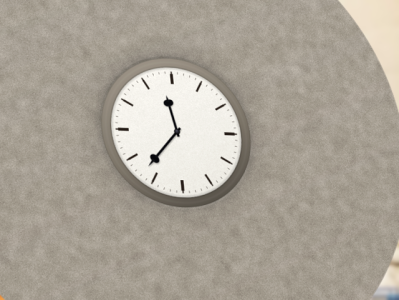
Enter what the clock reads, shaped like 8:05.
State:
11:37
